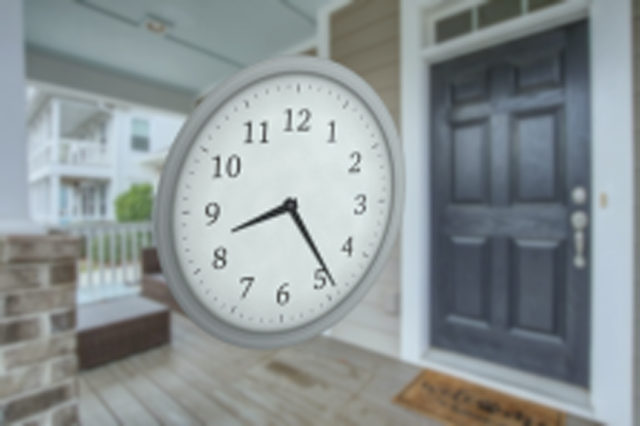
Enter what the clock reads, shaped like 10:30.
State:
8:24
